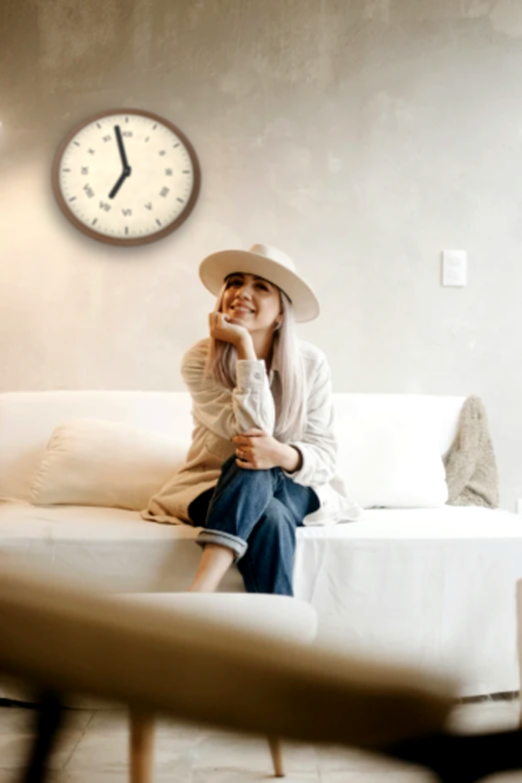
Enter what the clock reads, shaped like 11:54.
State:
6:58
